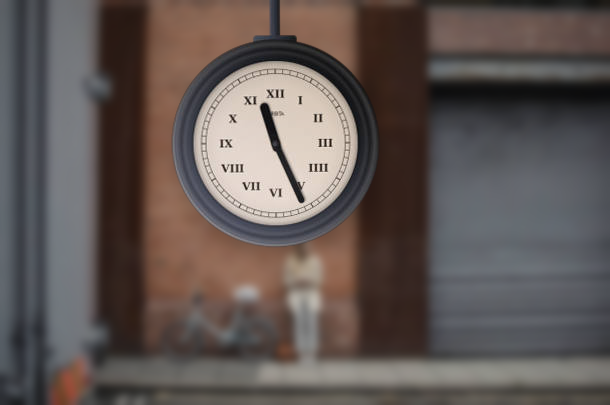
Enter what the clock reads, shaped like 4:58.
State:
11:26
